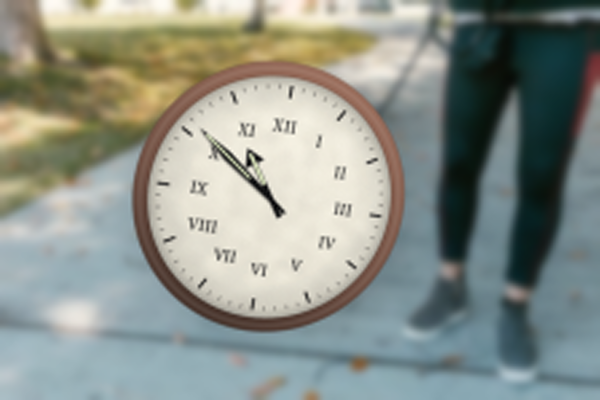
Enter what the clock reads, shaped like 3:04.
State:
10:51
